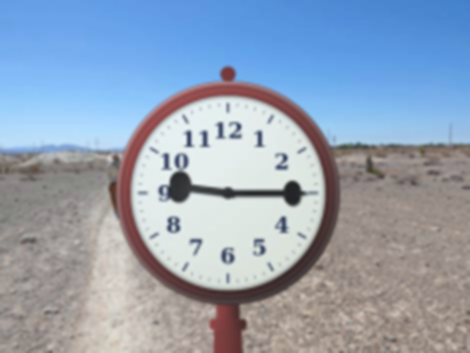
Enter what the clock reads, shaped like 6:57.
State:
9:15
